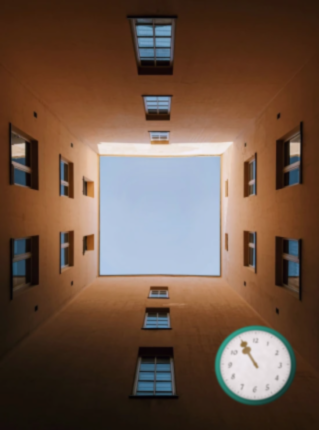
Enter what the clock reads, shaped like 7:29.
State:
10:55
